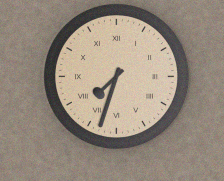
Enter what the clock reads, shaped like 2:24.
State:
7:33
